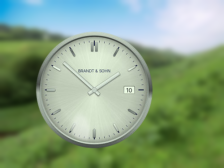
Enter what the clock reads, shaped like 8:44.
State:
1:52
